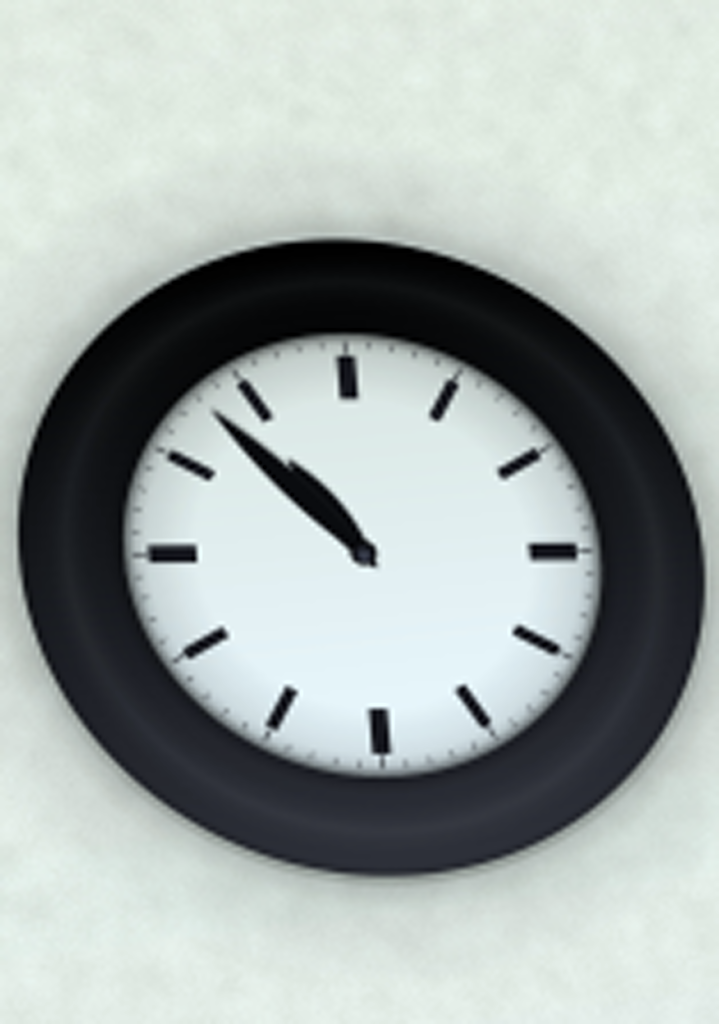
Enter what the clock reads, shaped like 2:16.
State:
10:53
